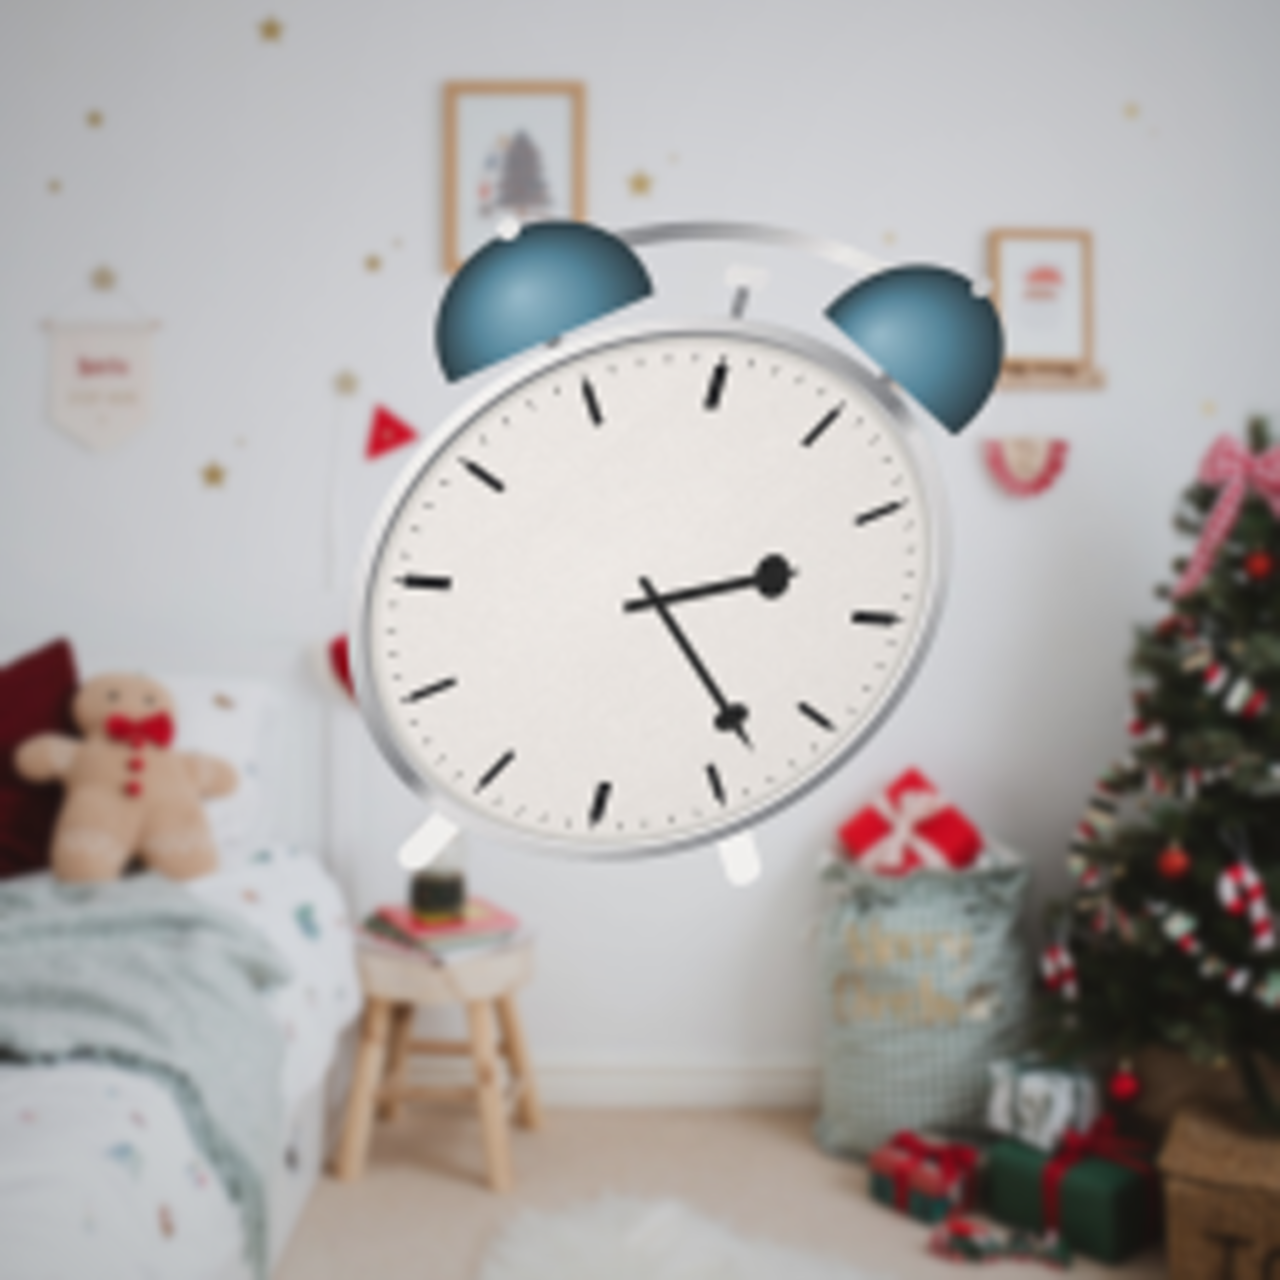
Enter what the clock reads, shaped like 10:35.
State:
2:23
